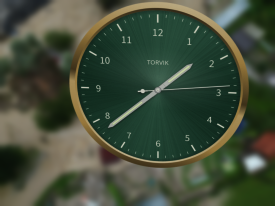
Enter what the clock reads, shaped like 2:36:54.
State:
1:38:14
